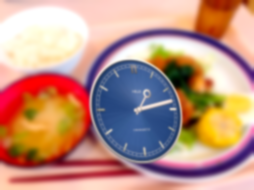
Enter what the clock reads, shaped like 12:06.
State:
1:13
